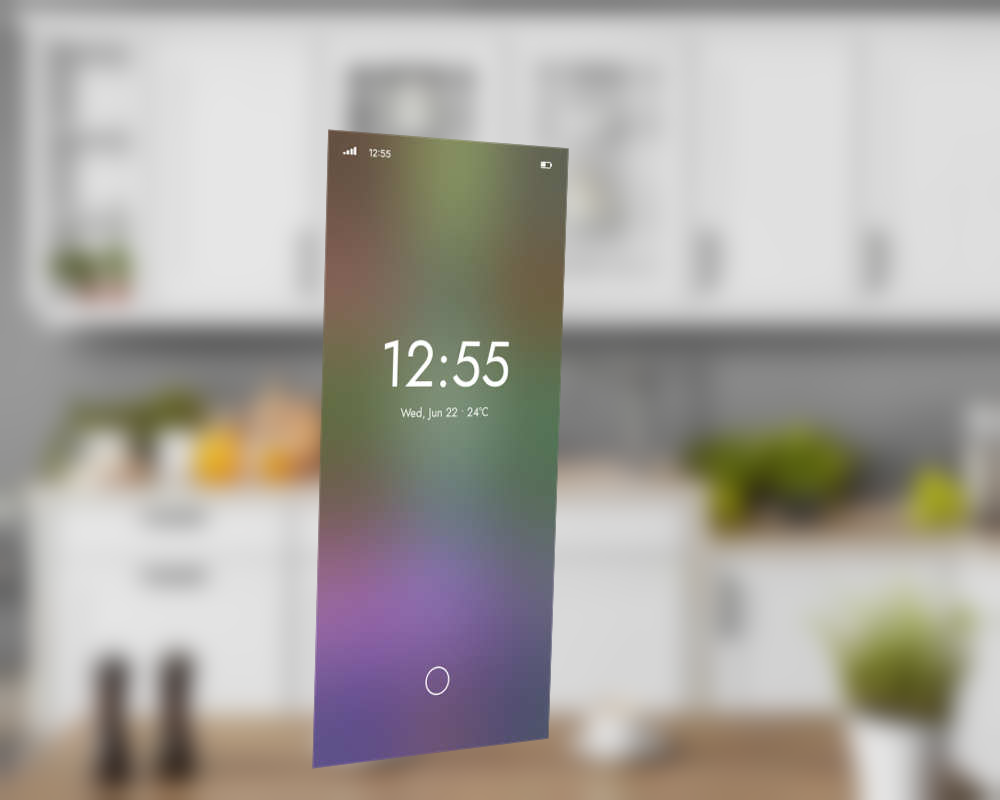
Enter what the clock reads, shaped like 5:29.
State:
12:55
